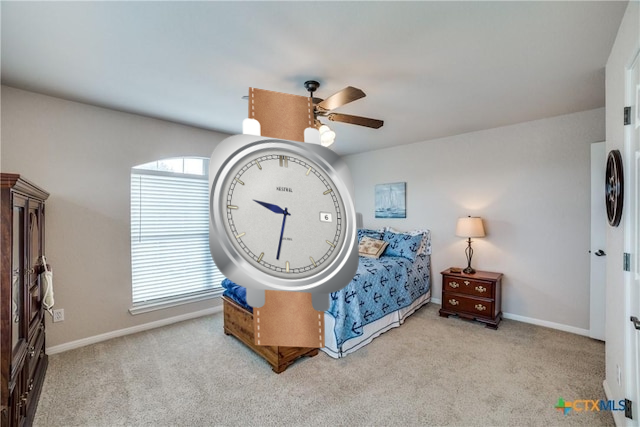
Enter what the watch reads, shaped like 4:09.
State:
9:32
